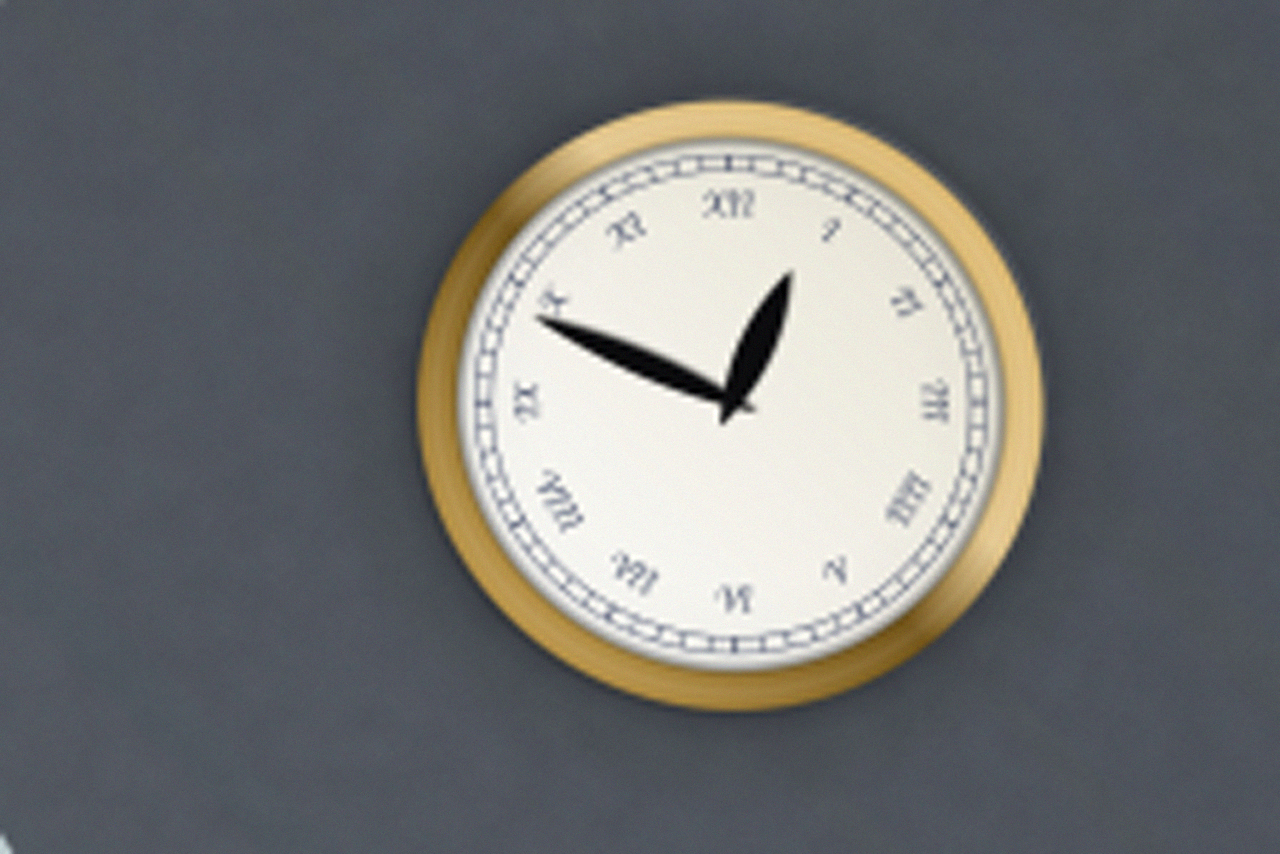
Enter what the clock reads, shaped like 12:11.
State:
12:49
